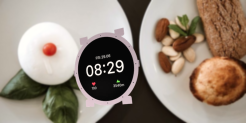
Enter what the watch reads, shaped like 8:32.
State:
8:29
